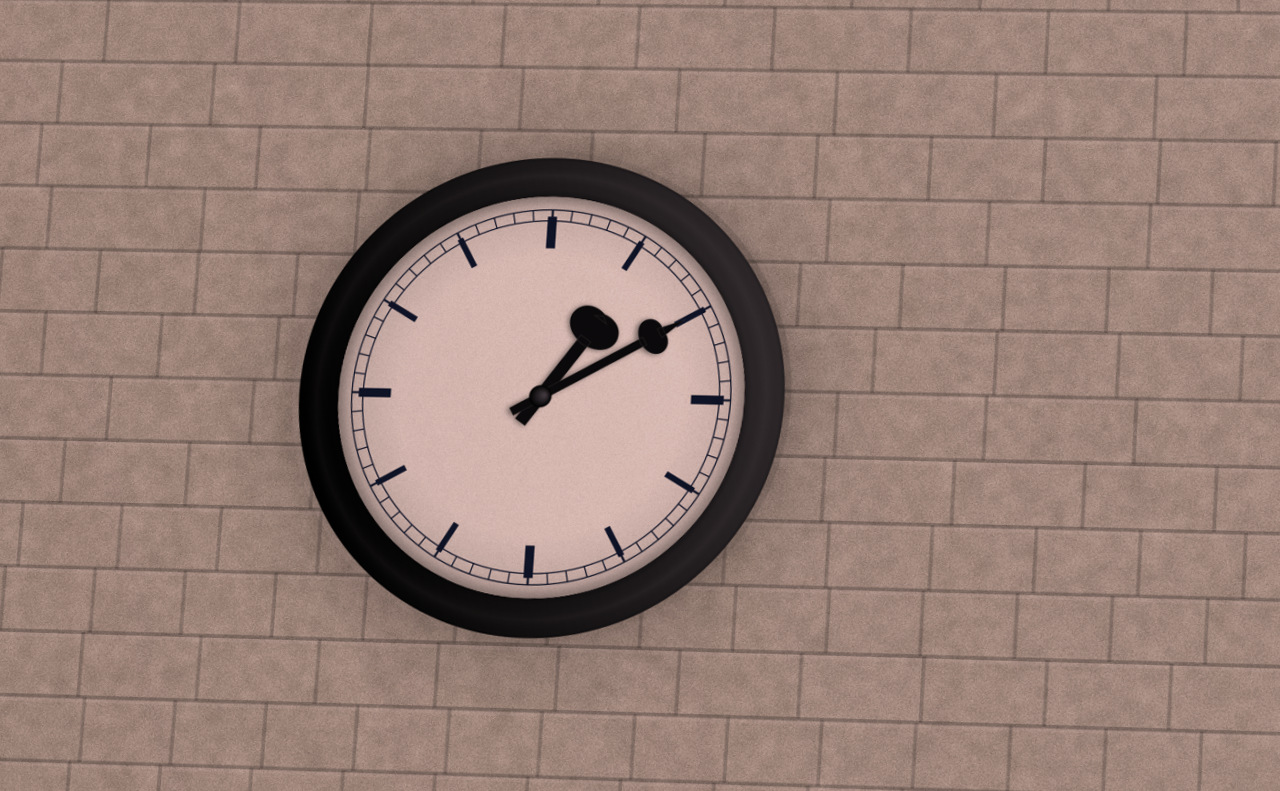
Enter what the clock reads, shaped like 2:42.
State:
1:10
